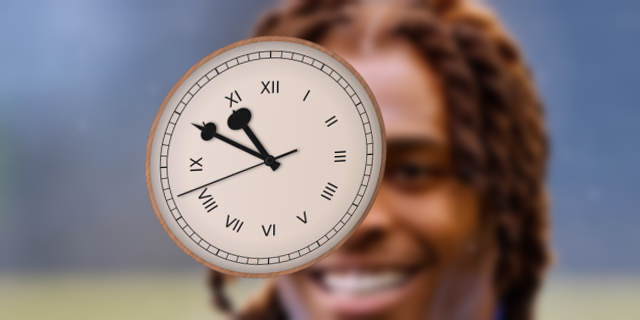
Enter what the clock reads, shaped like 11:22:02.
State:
10:49:42
